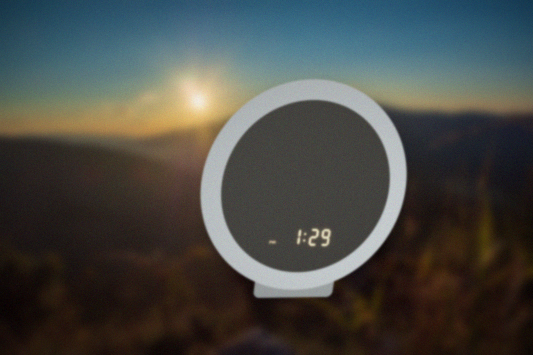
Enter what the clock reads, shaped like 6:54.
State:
1:29
